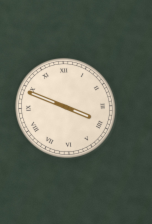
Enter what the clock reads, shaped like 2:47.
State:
3:49
